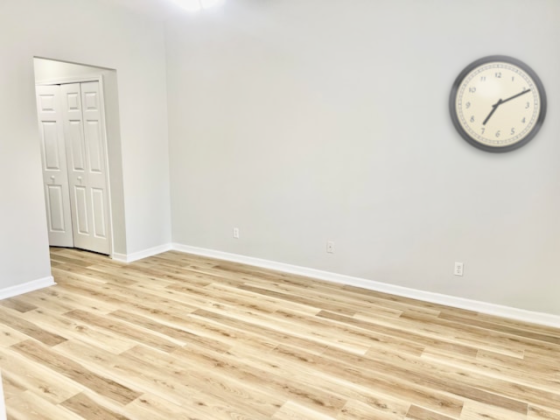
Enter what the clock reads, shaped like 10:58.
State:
7:11
